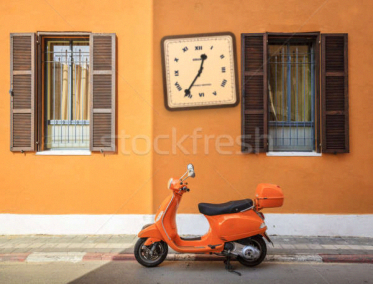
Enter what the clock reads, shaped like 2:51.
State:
12:36
